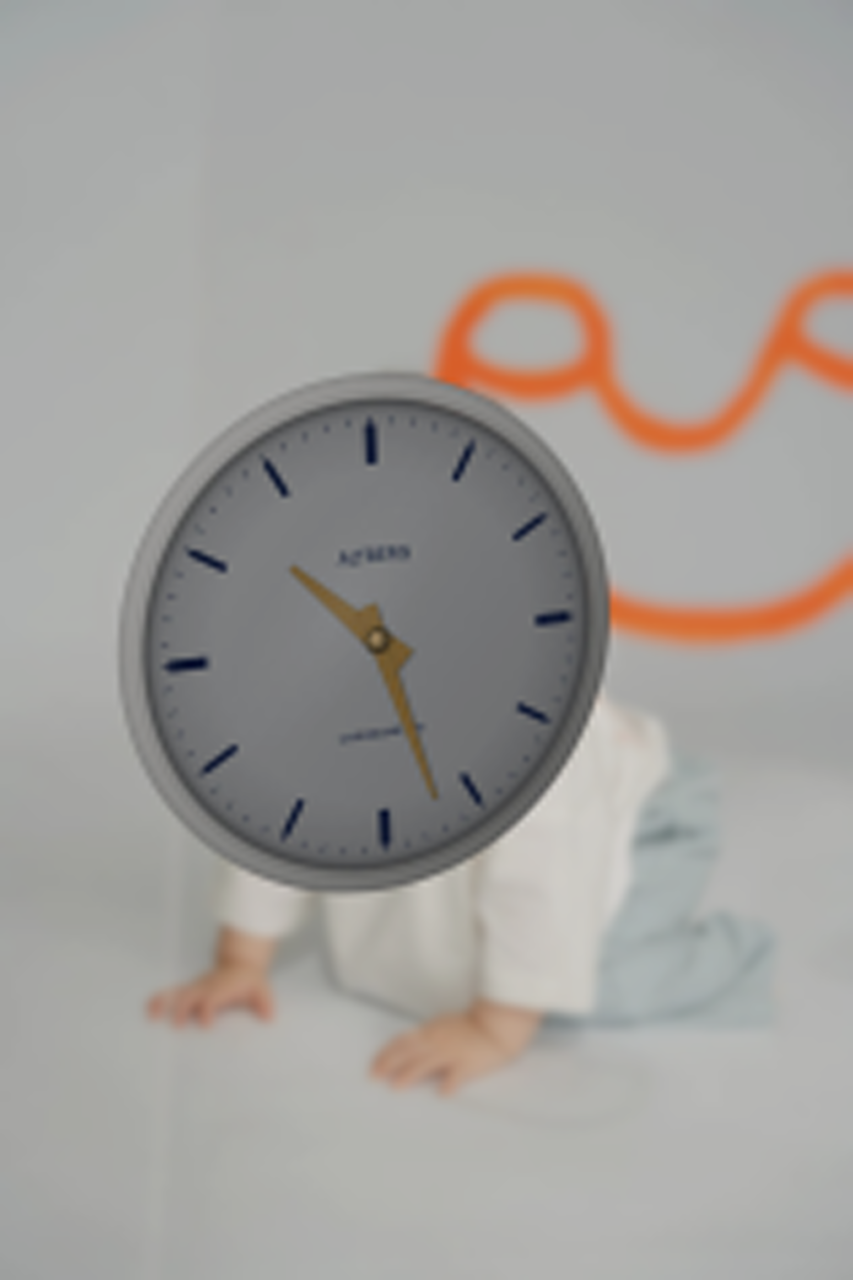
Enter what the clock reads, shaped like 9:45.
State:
10:27
